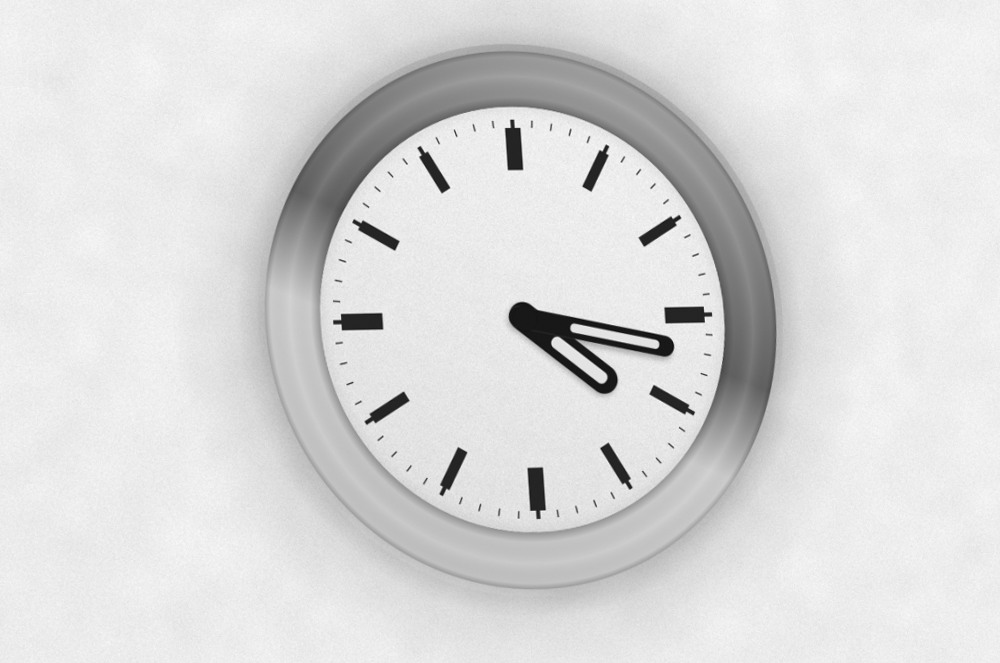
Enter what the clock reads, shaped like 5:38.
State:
4:17
